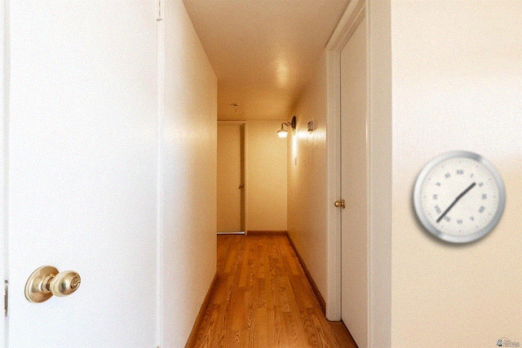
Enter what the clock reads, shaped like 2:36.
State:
1:37
